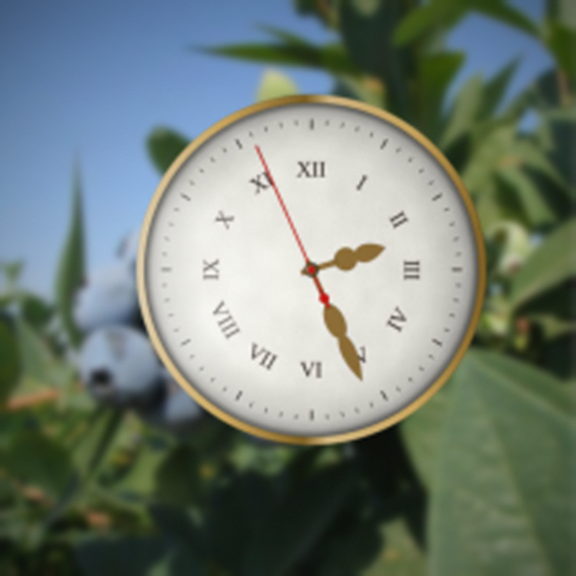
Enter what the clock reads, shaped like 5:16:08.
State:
2:25:56
